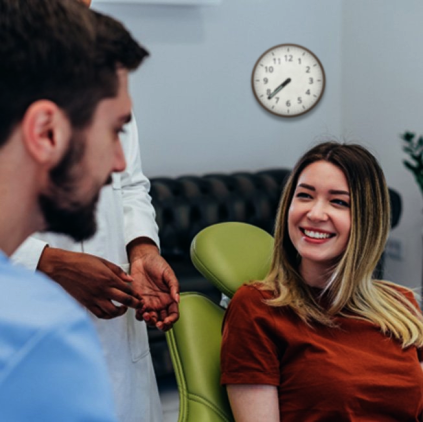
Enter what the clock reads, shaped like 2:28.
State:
7:38
